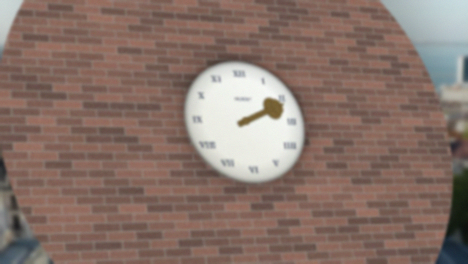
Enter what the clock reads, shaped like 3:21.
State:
2:11
